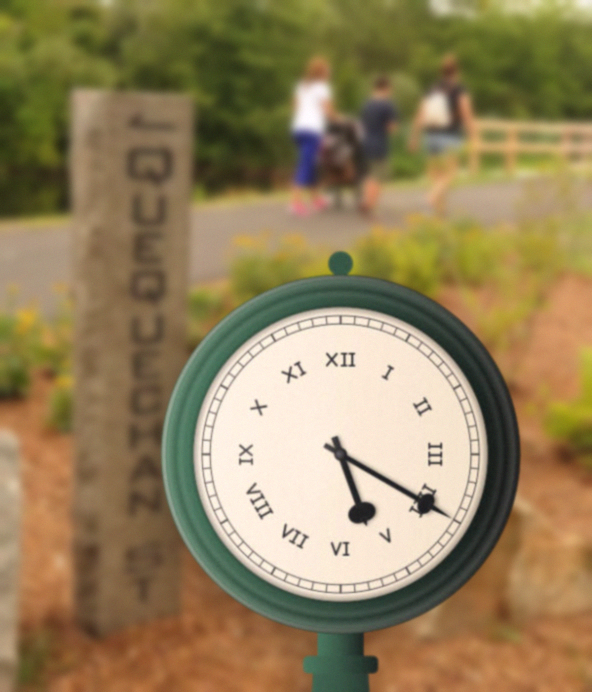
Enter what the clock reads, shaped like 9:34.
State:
5:20
